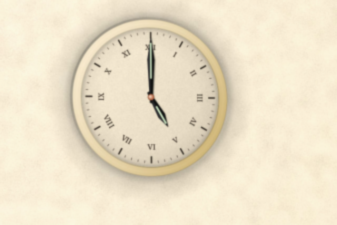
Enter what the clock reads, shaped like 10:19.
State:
5:00
